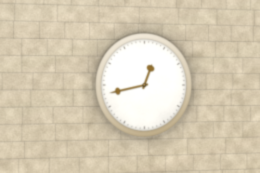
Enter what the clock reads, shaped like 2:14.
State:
12:43
